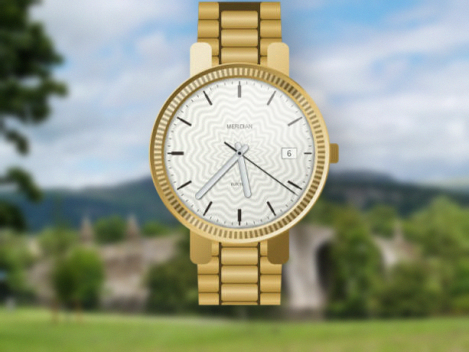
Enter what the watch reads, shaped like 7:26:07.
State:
5:37:21
